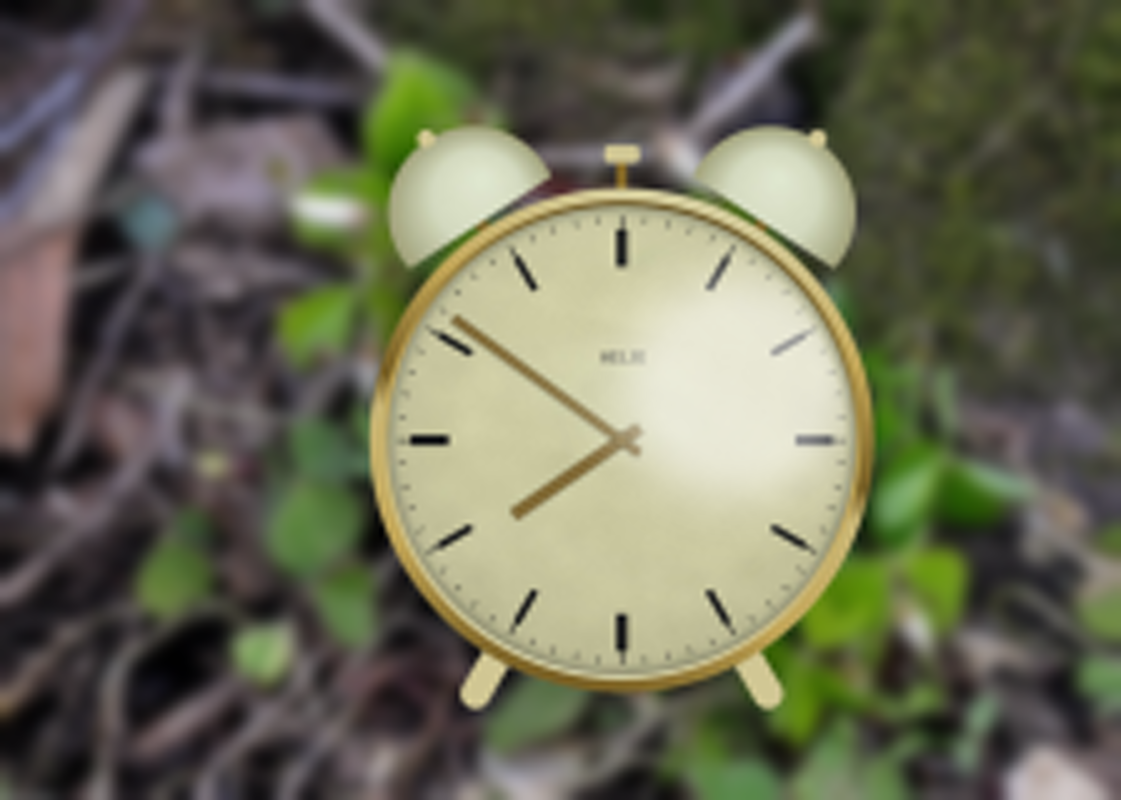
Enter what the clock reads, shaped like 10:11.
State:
7:51
